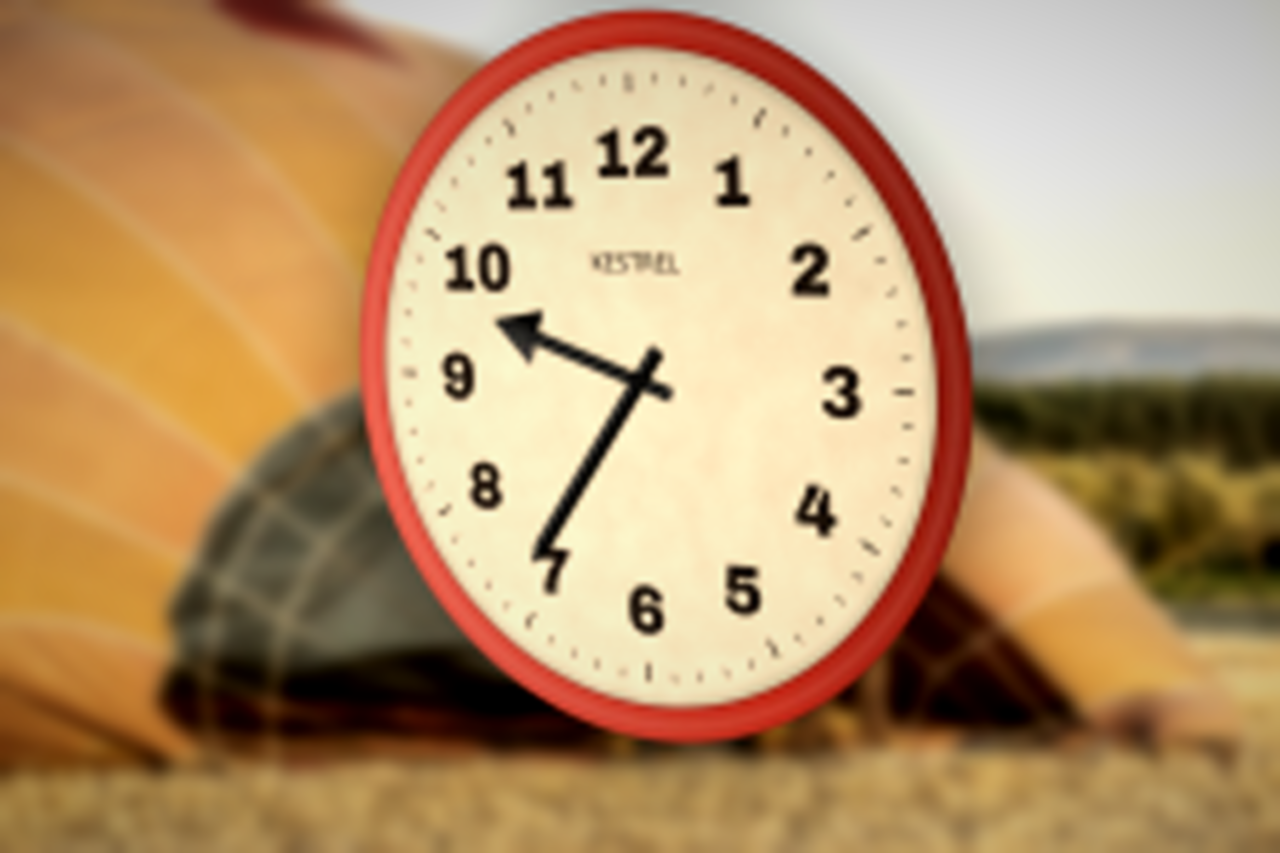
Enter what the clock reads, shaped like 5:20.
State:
9:36
